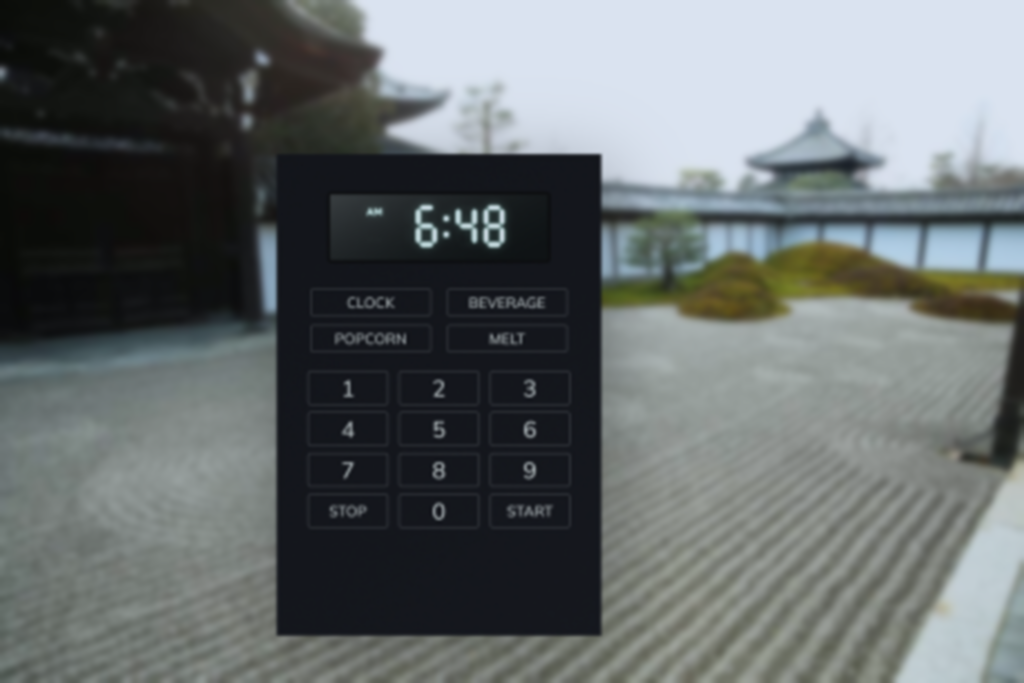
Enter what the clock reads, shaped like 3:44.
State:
6:48
